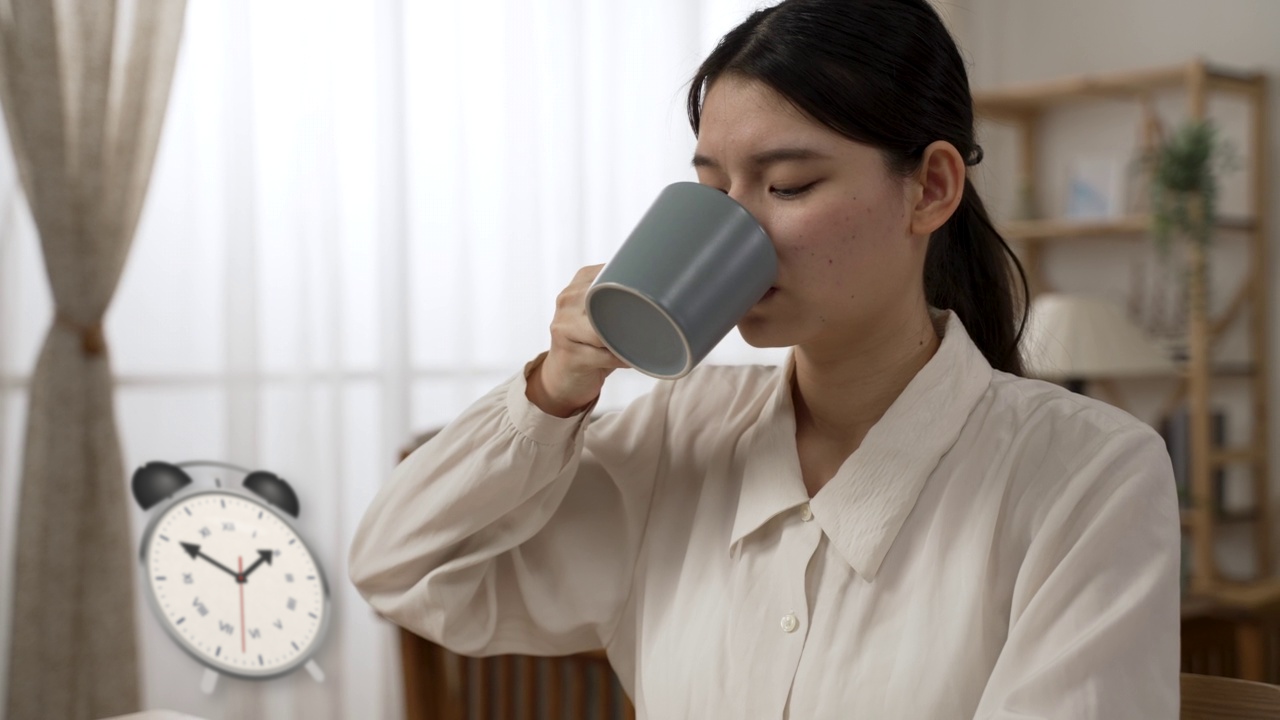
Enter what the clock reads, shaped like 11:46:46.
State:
1:50:32
